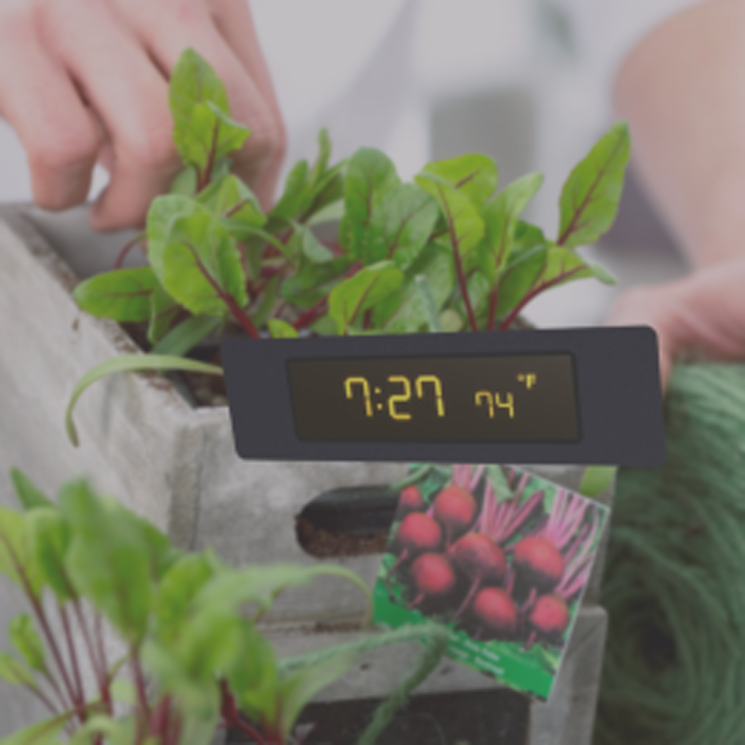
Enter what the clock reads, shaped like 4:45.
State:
7:27
